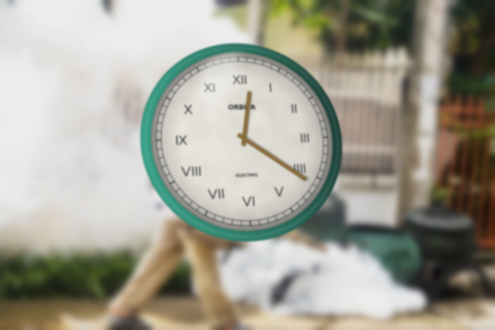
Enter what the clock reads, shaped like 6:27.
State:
12:21
